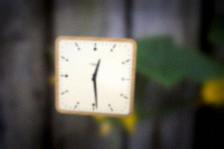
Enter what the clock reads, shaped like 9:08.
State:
12:29
